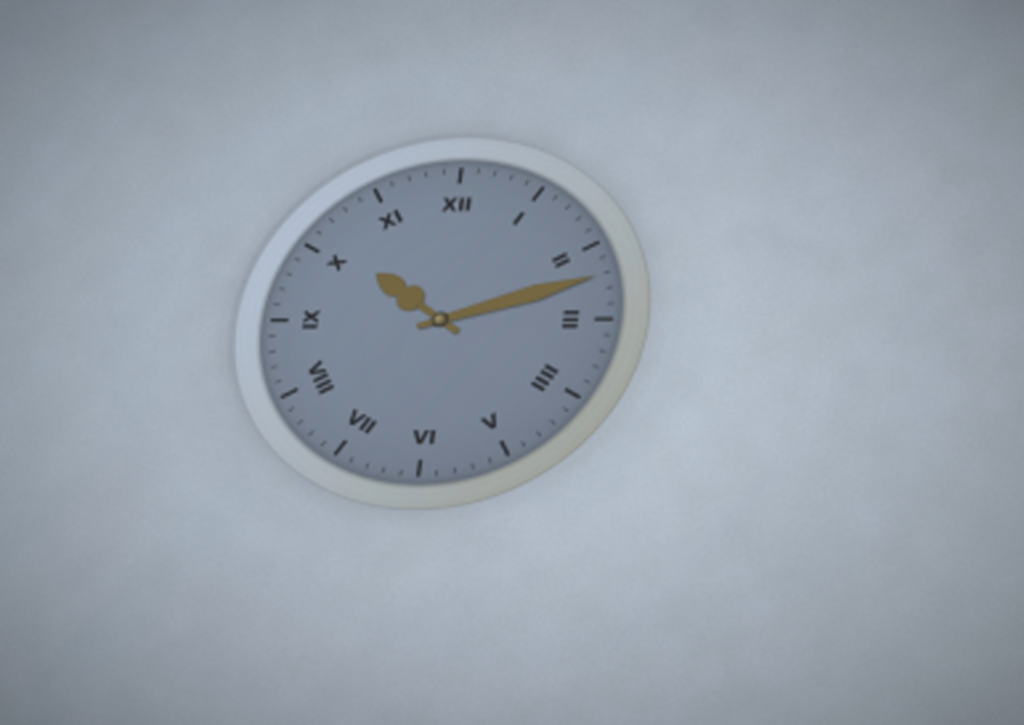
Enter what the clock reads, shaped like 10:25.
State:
10:12
